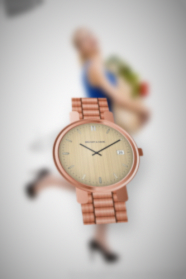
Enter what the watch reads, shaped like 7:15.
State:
10:10
